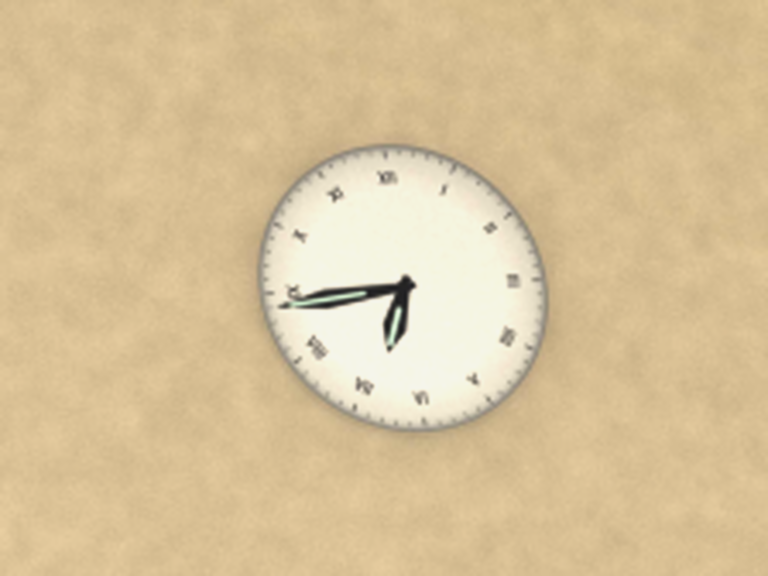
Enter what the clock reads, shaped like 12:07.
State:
6:44
